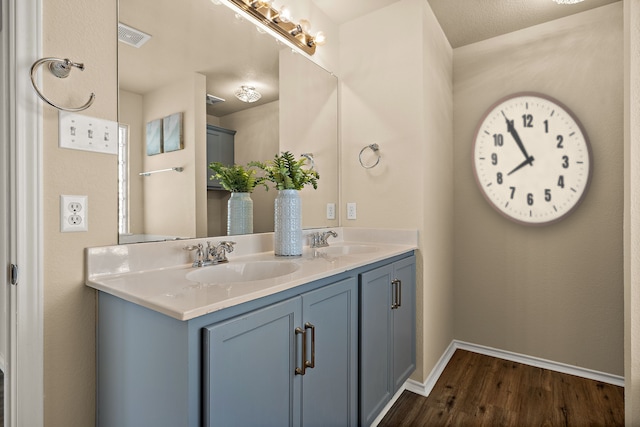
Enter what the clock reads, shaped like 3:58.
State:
7:55
